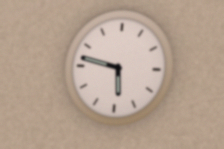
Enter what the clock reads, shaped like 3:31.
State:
5:47
